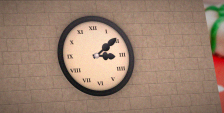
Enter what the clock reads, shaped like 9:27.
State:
3:09
